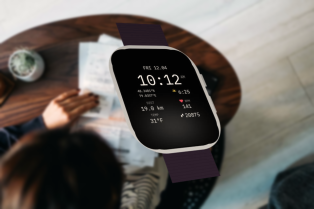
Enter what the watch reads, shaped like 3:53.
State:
10:12
